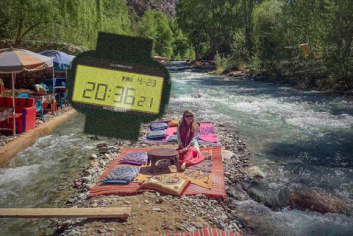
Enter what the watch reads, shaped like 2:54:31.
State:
20:36:21
